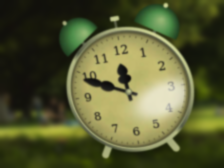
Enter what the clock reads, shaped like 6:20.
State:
11:49
